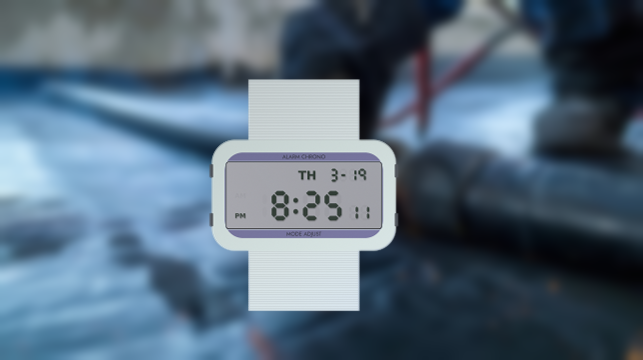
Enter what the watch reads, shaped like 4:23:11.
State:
8:25:11
